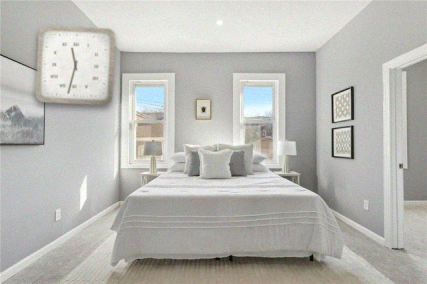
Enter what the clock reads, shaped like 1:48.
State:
11:32
